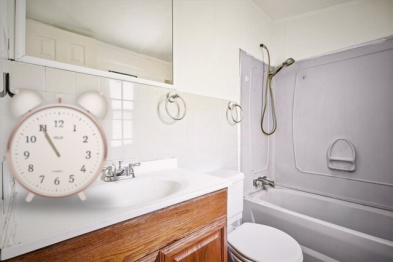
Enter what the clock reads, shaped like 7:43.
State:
10:55
